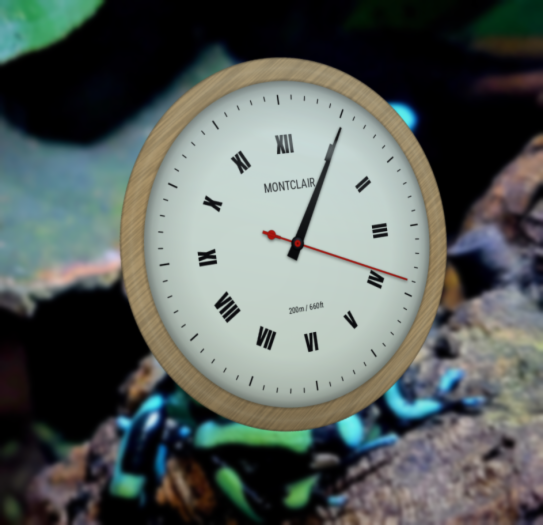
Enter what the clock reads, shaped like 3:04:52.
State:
1:05:19
